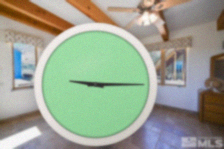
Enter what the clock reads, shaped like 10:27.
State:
9:15
